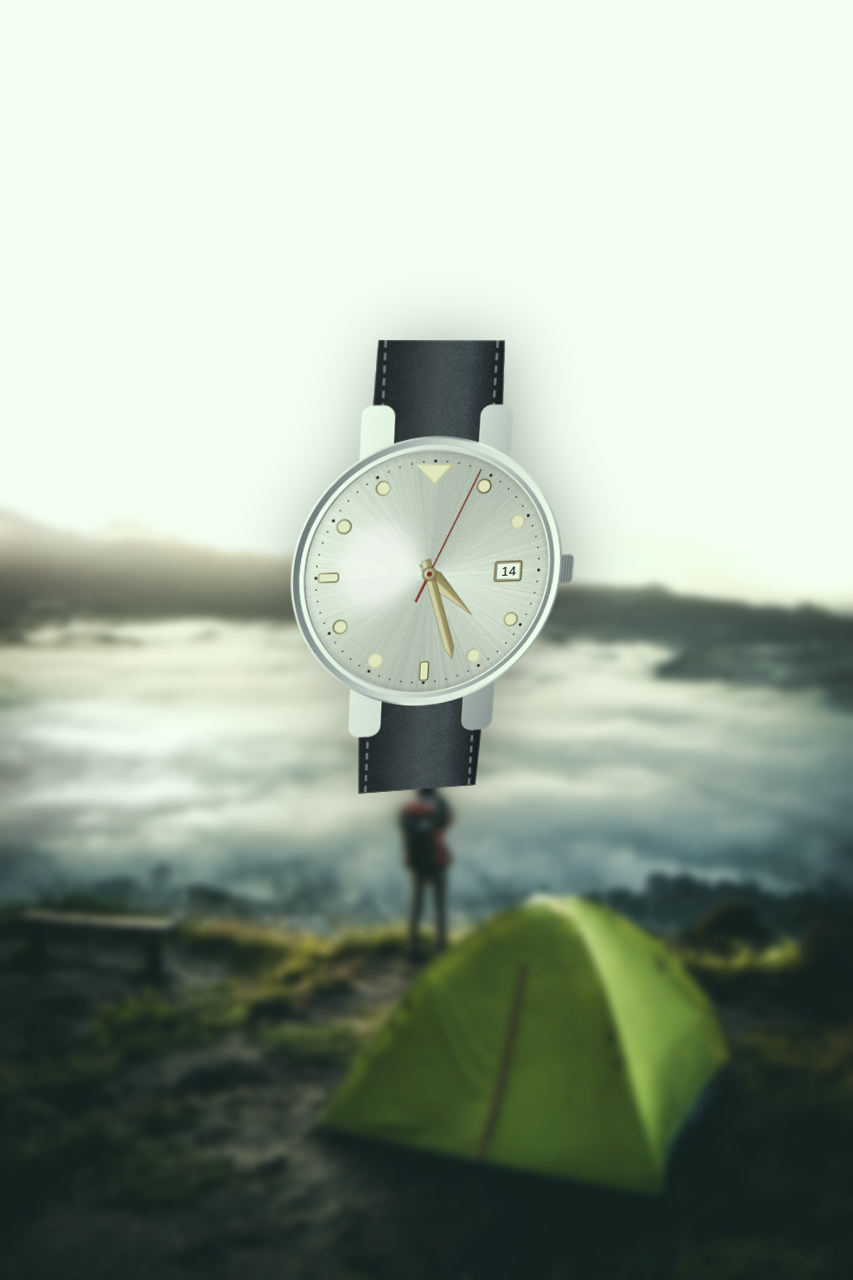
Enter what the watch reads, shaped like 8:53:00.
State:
4:27:04
